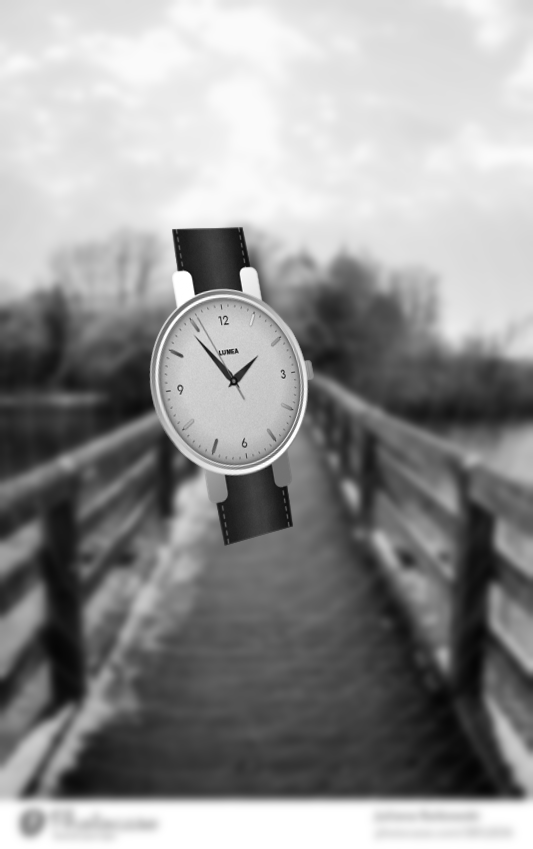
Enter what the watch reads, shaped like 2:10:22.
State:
1:53:56
